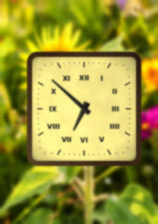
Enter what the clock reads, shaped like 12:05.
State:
6:52
